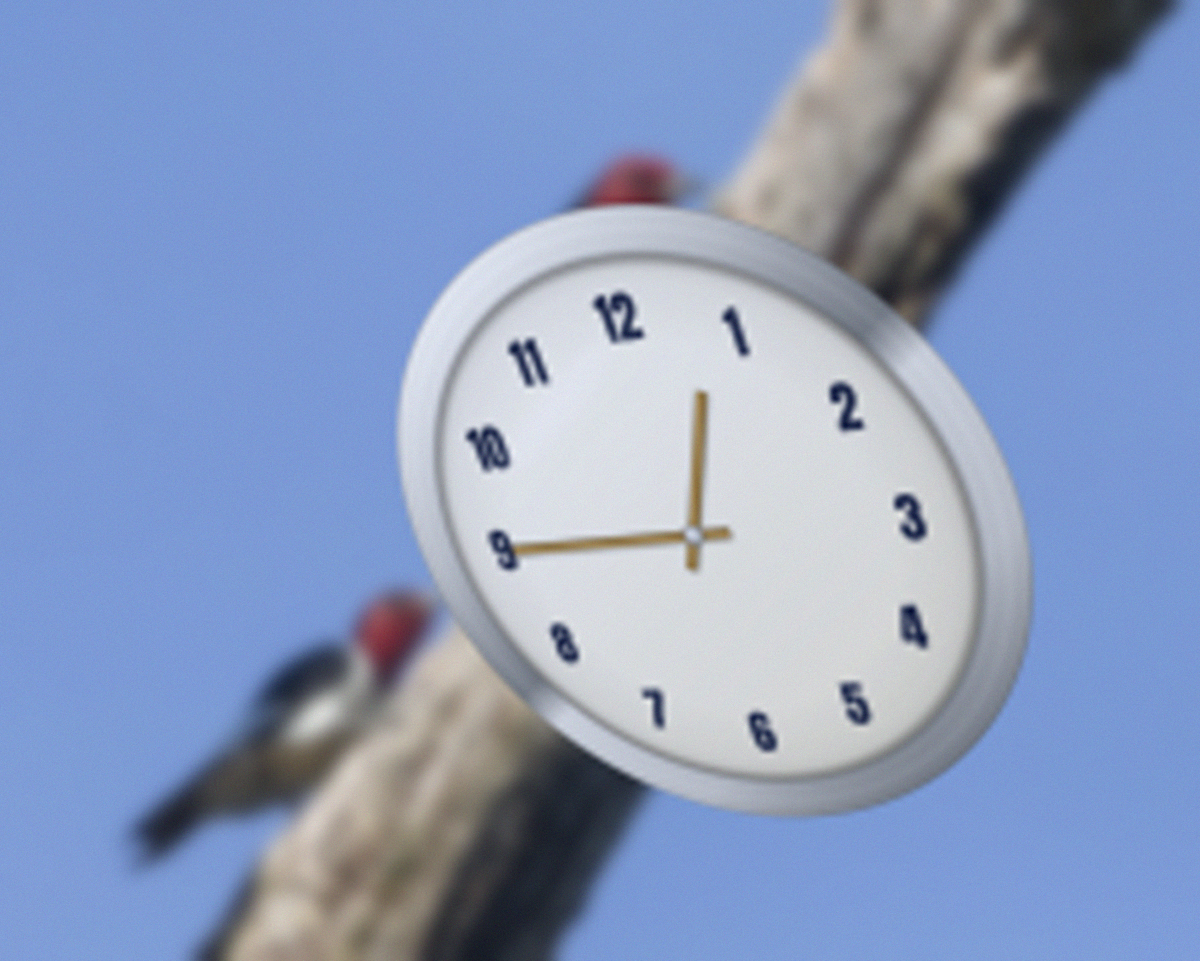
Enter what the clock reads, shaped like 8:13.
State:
12:45
